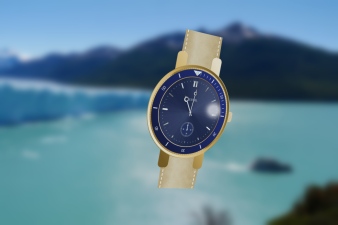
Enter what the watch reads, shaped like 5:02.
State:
11:01
